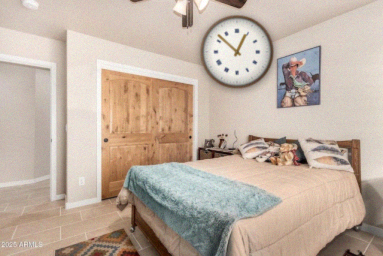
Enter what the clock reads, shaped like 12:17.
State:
12:52
